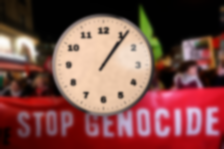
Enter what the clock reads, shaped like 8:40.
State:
1:06
